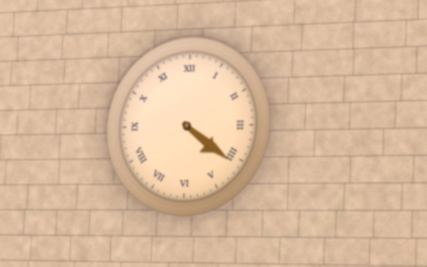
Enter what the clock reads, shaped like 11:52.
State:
4:21
